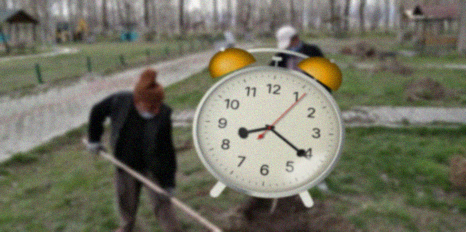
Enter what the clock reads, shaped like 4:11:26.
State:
8:21:06
